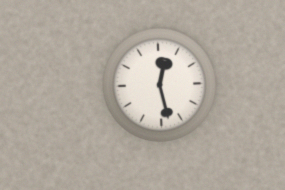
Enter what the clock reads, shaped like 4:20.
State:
12:28
